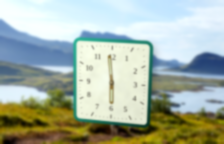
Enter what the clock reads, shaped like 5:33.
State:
5:59
